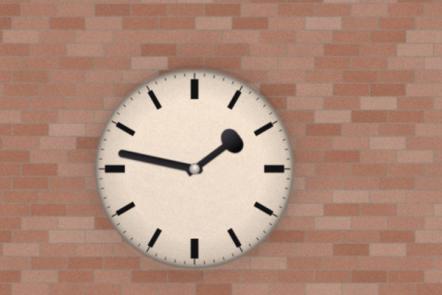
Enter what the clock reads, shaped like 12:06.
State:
1:47
